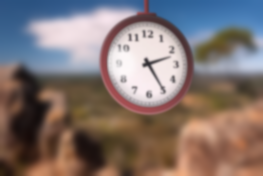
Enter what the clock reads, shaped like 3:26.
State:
2:25
